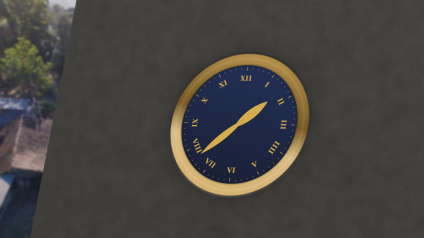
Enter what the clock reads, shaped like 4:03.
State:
1:38
